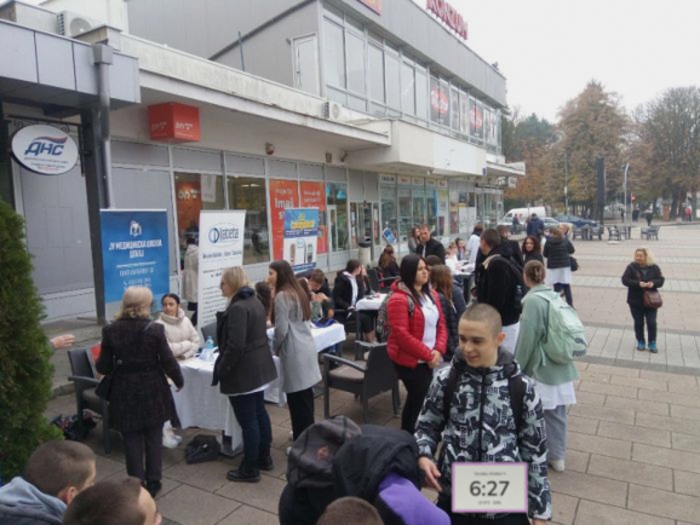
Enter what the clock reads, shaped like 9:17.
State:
6:27
